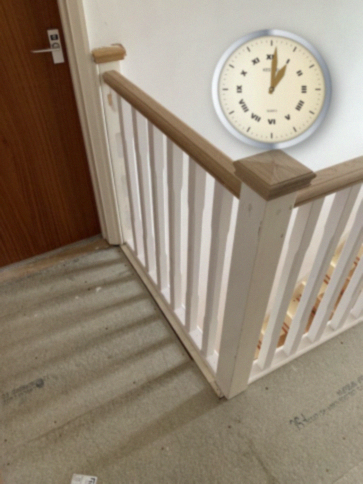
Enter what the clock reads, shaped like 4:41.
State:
1:01
